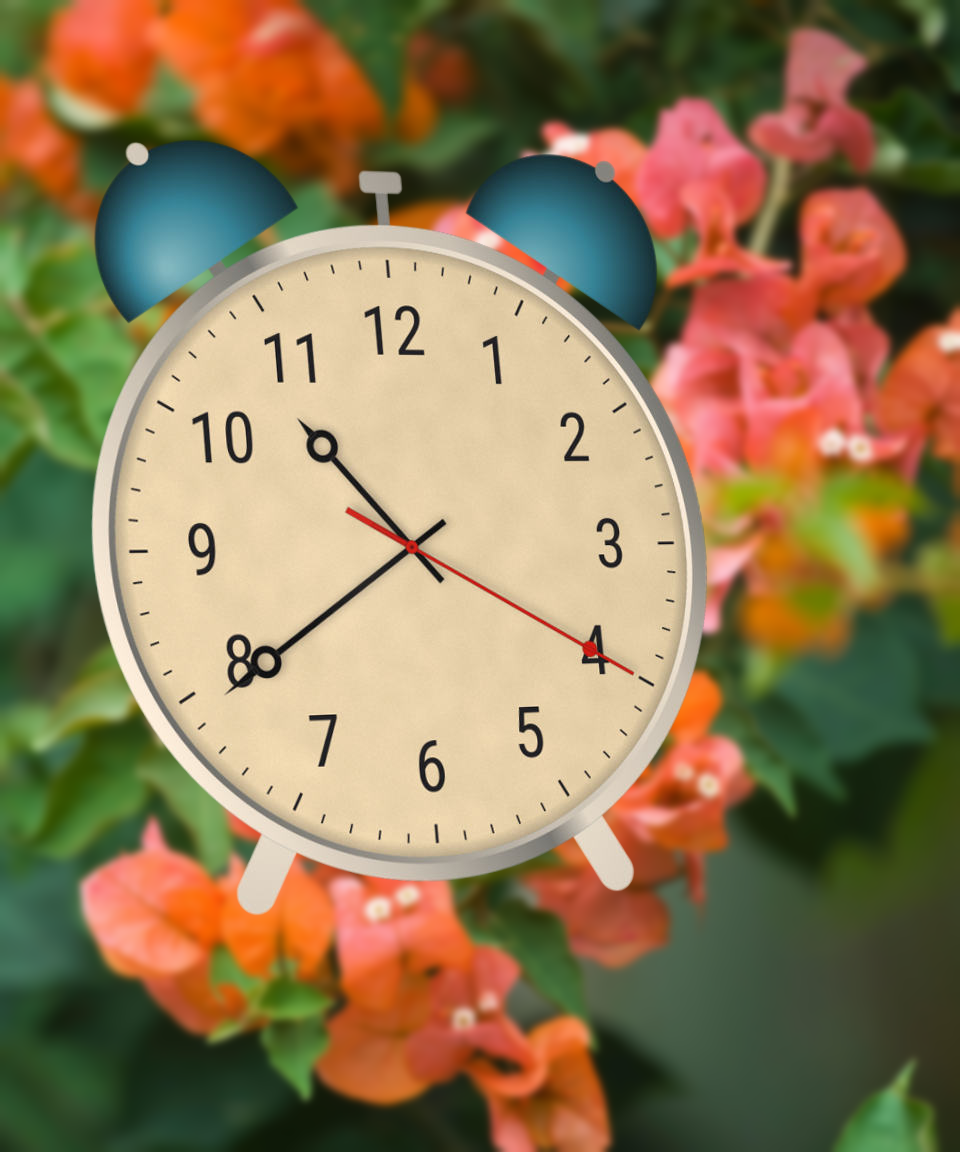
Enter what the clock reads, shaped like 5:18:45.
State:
10:39:20
